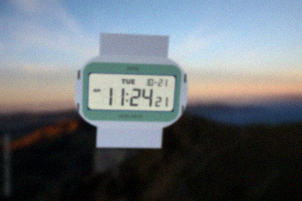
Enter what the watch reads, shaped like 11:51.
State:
11:24
